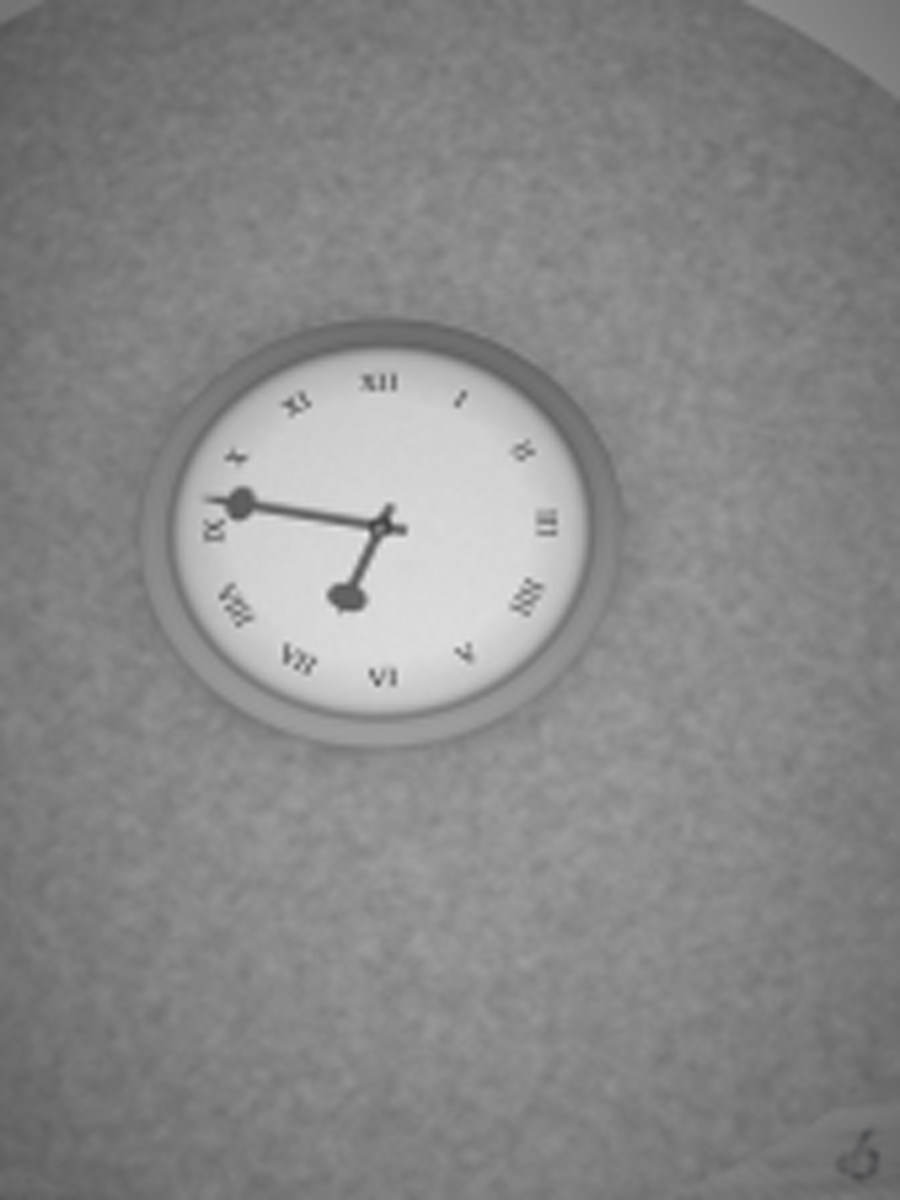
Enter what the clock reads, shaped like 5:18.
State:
6:47
